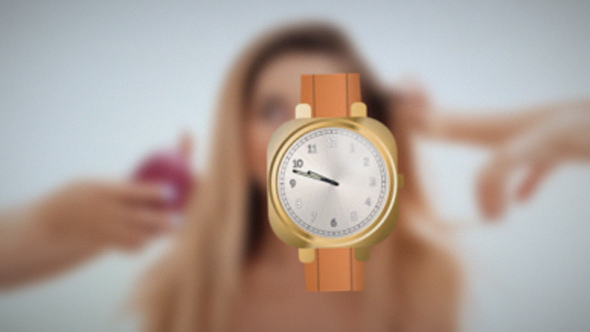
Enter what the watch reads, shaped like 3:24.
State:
9:48
